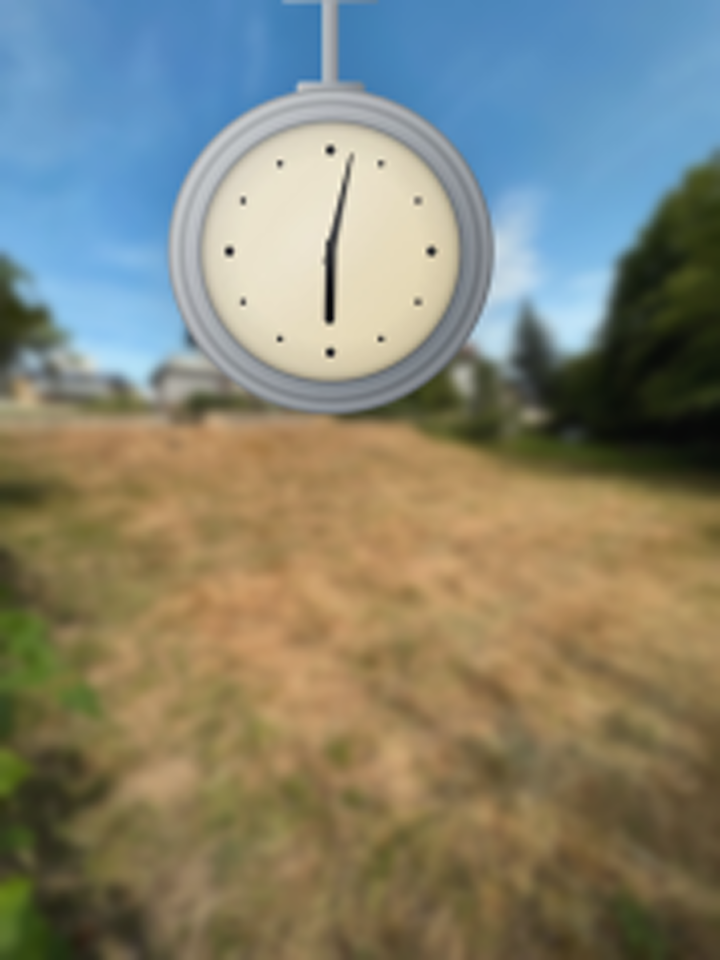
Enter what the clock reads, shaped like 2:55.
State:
6:02
